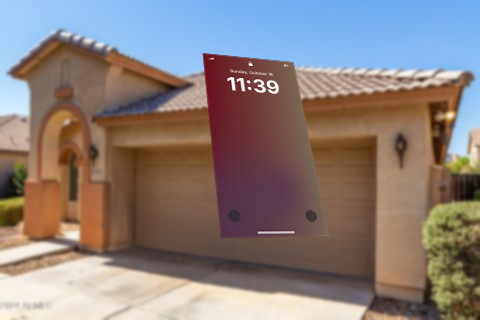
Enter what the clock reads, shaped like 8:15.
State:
11:39
